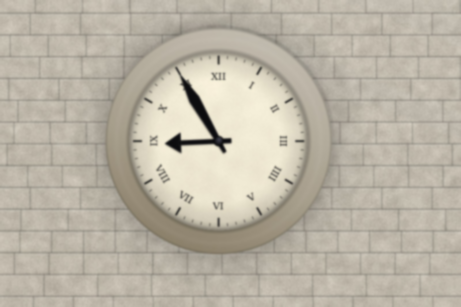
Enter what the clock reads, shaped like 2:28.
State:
8:55
